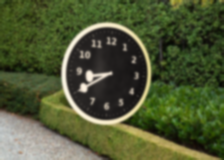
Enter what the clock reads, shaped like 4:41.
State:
8:40
